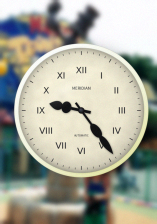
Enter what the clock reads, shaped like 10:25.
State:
9:24
